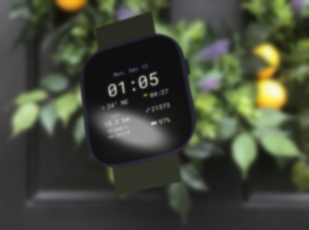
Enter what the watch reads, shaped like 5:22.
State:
1:05
